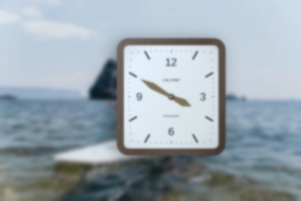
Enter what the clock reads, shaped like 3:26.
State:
3:50
